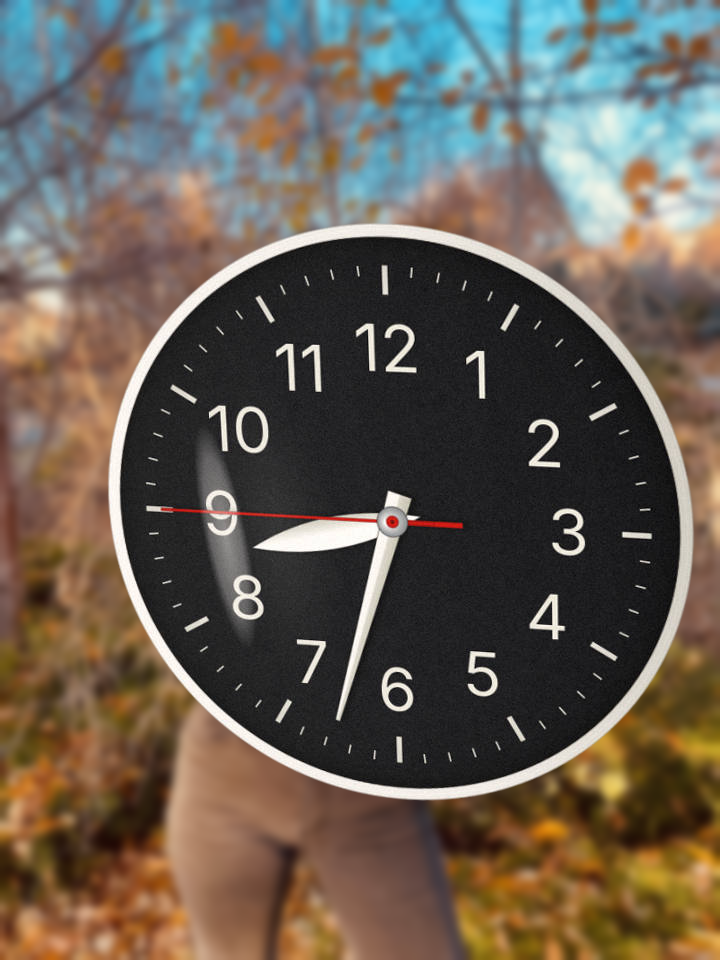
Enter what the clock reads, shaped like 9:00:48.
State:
8:32:45
